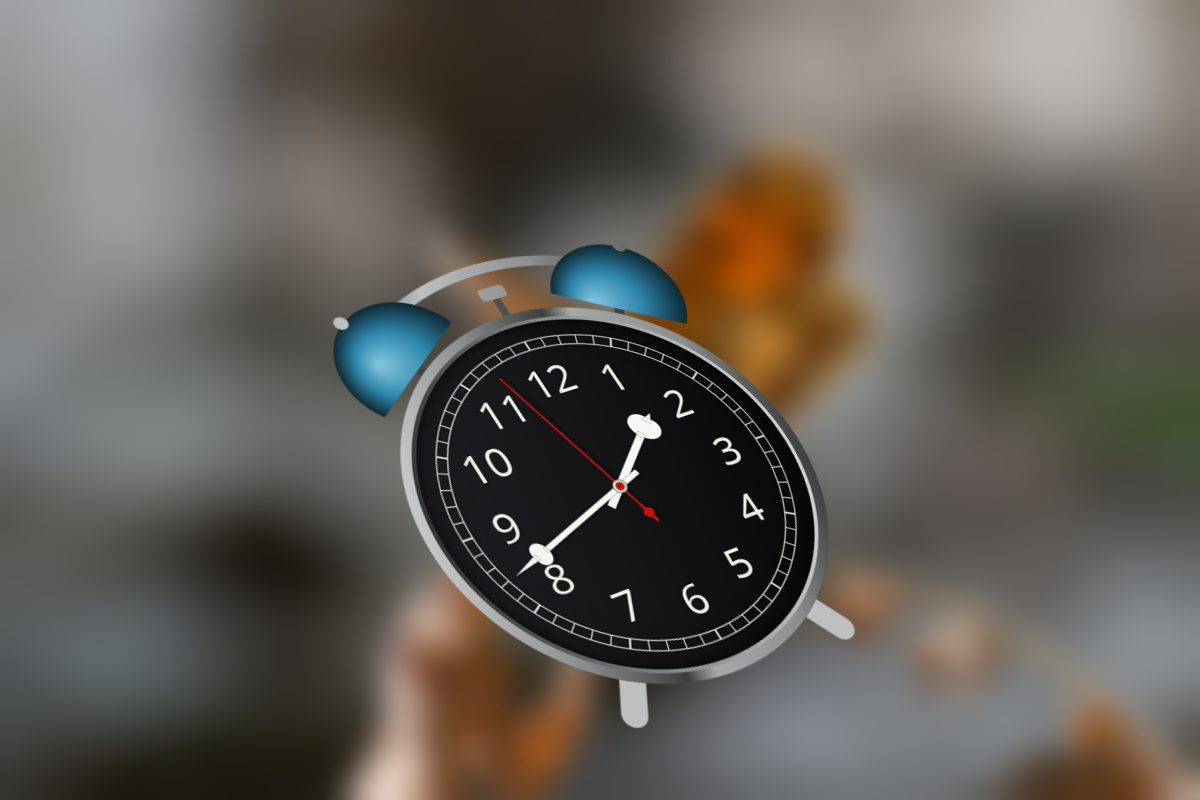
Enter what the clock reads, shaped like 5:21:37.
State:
1:41:57
